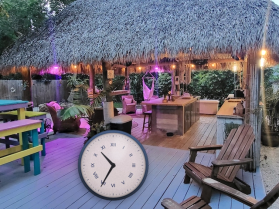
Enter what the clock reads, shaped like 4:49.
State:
10:35
